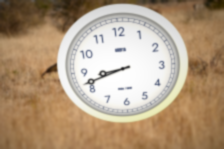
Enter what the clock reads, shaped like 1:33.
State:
8:42
